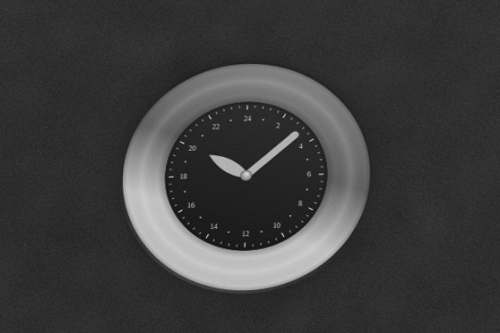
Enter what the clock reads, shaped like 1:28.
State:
20:08
